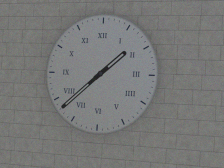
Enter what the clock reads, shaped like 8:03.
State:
1:38
